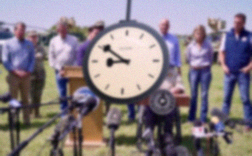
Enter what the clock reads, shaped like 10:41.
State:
8:51
